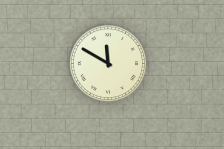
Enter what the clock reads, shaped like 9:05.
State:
11:50
